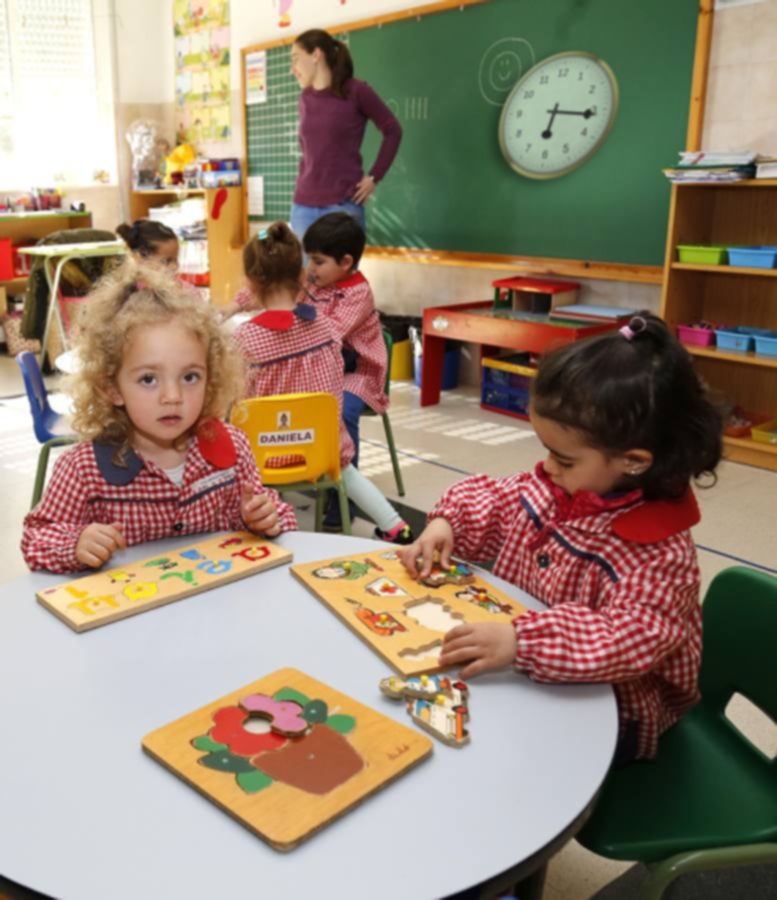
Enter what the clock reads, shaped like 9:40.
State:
6:16
